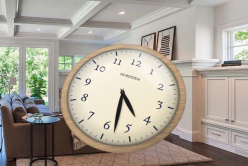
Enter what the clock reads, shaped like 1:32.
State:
4:28
